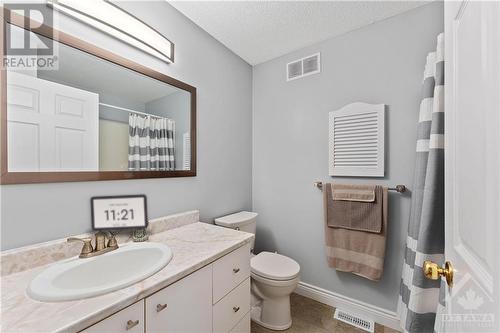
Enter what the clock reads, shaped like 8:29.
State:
11:21
